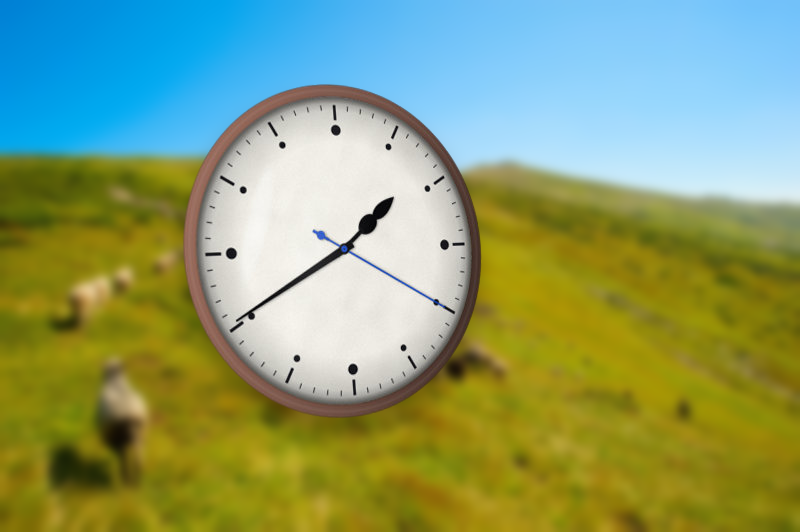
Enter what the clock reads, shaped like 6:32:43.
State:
1:40:20
